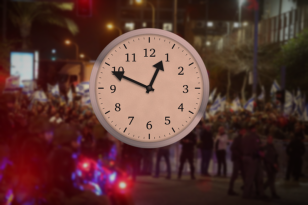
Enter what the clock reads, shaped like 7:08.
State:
12:49
